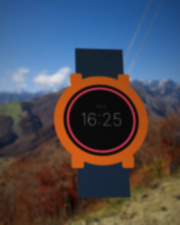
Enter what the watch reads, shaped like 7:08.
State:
16:25
